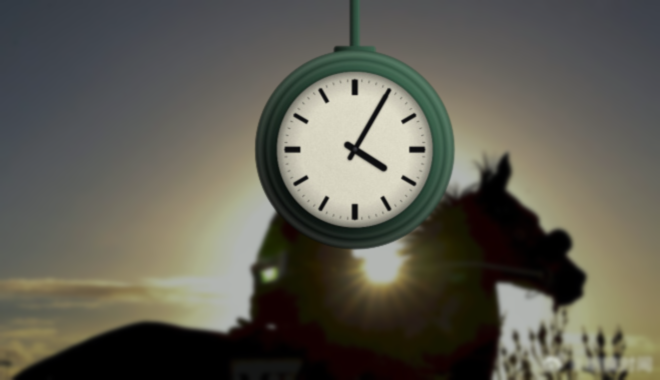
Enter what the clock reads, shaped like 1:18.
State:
4:05
